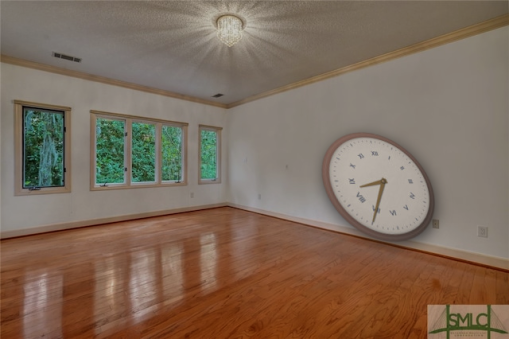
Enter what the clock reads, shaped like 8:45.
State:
8:35
